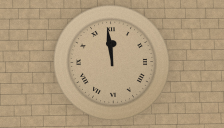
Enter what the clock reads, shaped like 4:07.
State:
11:59
